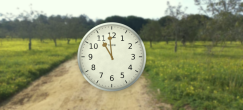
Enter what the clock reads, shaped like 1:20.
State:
10:59
